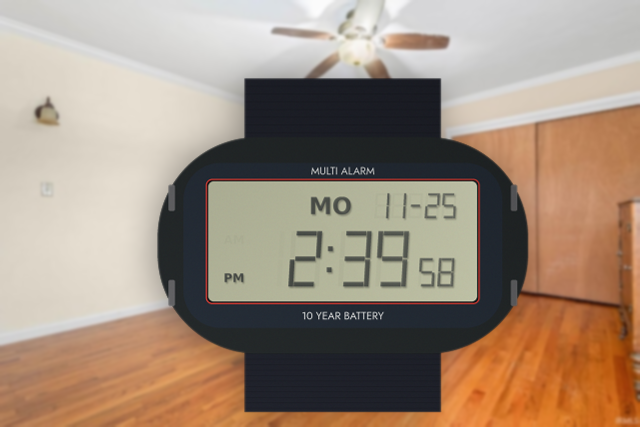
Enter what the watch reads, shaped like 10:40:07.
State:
2:39:58
